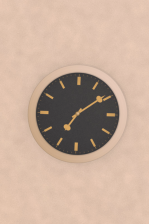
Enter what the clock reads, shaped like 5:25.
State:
7:09
